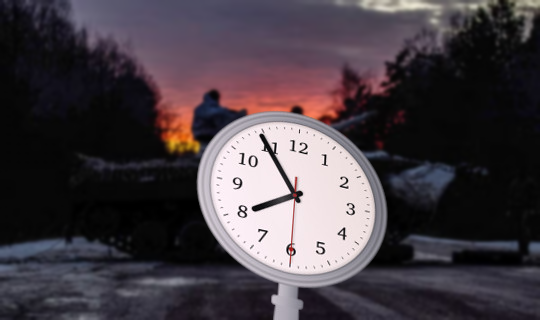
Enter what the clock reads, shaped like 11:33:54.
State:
7:54:30
